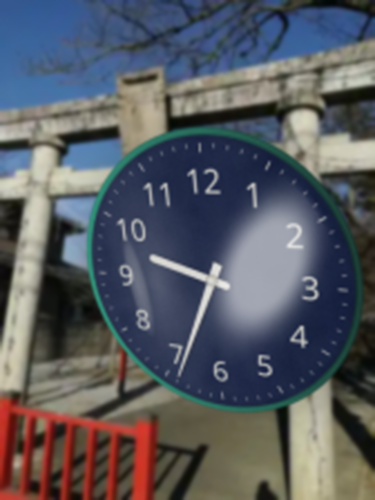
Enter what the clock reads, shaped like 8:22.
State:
9:34
